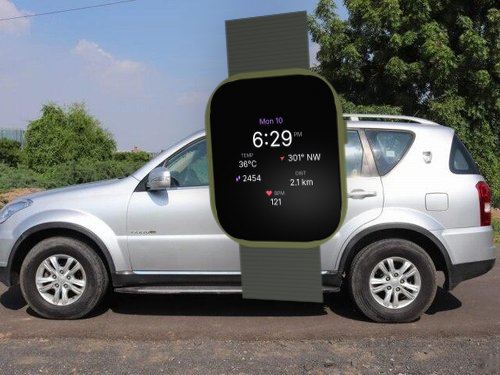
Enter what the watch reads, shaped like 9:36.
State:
6:29
